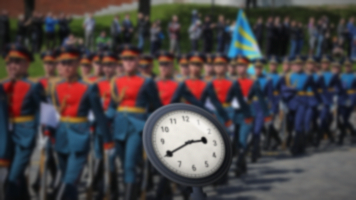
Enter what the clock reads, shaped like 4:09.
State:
2:40
